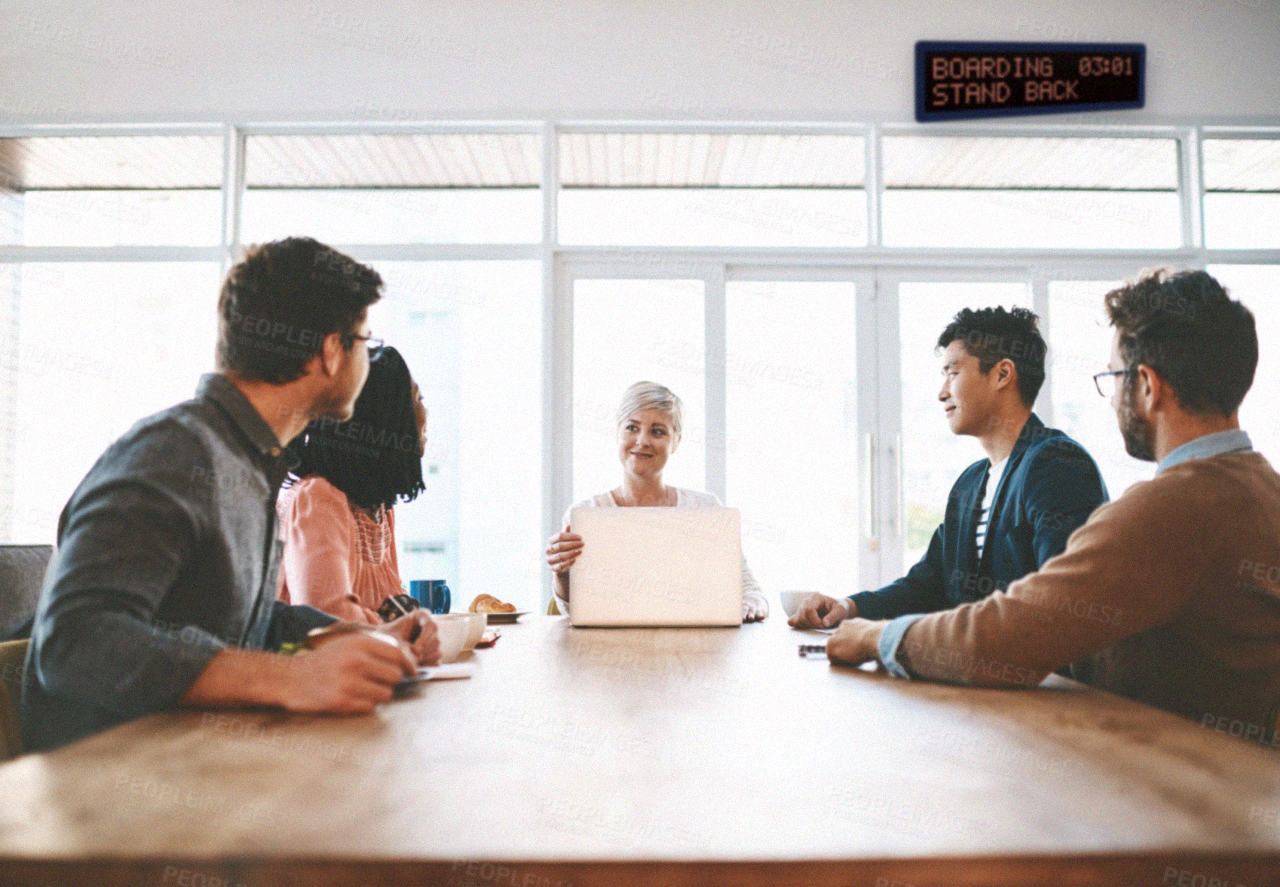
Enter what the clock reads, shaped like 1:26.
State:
3:01
